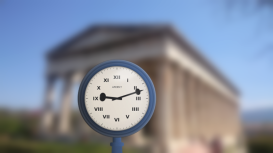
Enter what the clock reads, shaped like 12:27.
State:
9:12
